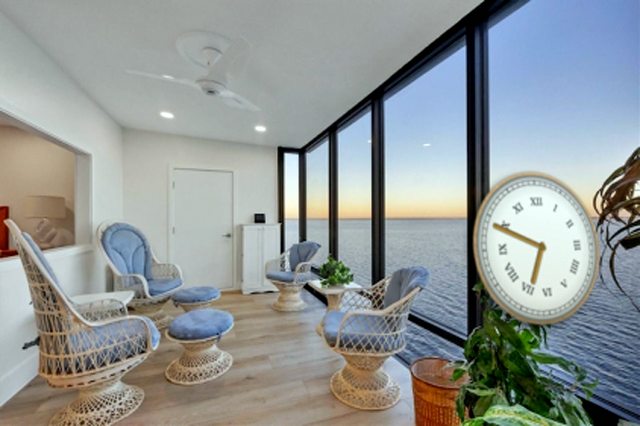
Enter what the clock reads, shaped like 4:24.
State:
6:49
